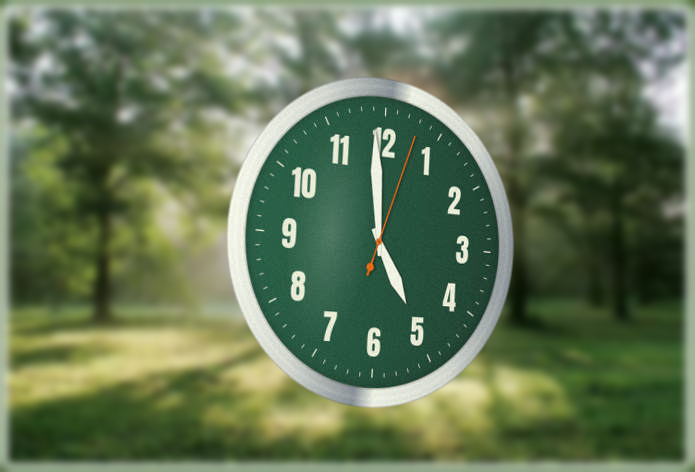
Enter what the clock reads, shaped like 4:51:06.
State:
4:59:03
